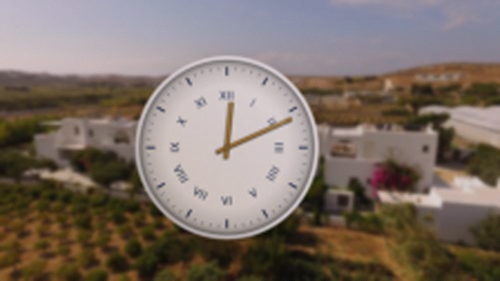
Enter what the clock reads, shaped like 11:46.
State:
12:11
